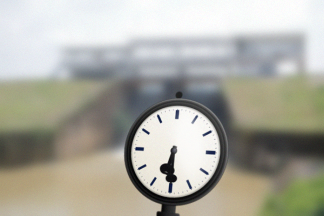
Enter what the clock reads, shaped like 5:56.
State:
6:30
